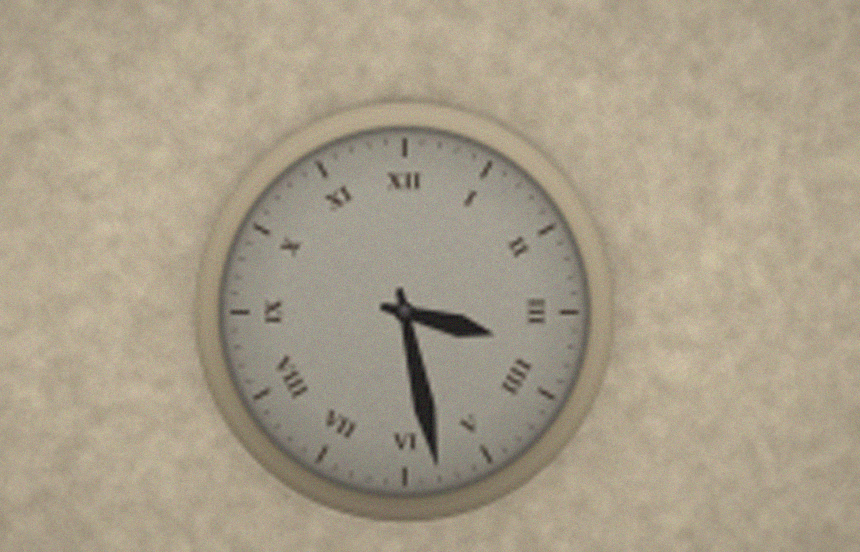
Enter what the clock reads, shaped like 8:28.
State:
3:28
